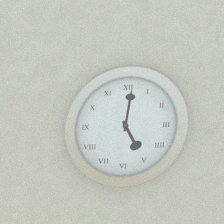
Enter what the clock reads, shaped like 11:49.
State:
5:01
